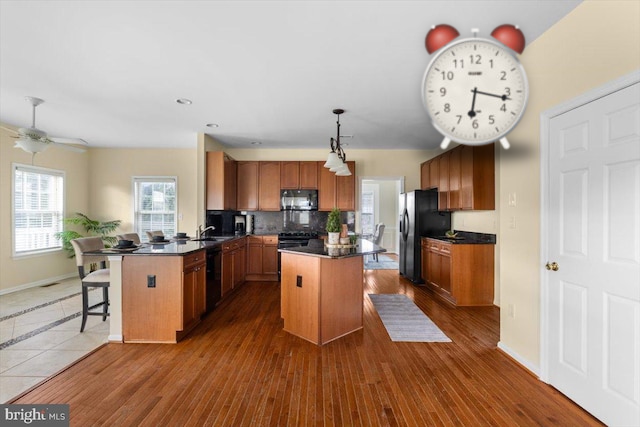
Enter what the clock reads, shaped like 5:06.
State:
6:17
